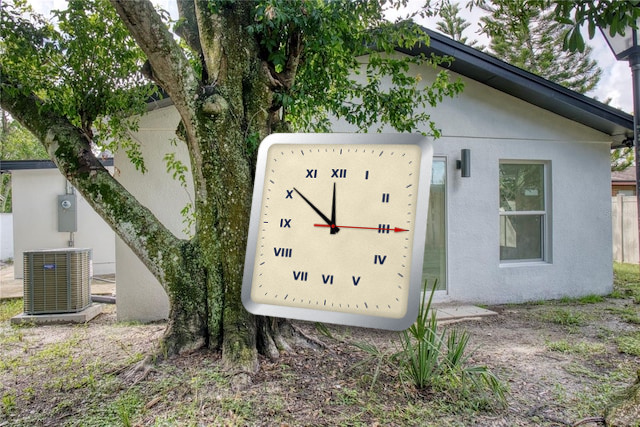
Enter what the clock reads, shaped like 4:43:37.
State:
11:51:15
